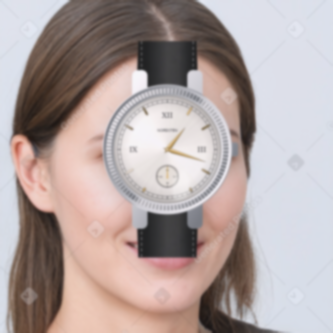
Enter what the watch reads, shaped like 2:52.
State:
1:18
